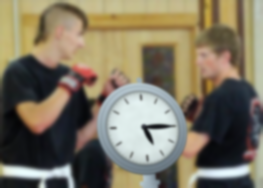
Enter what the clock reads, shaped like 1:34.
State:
5:15
